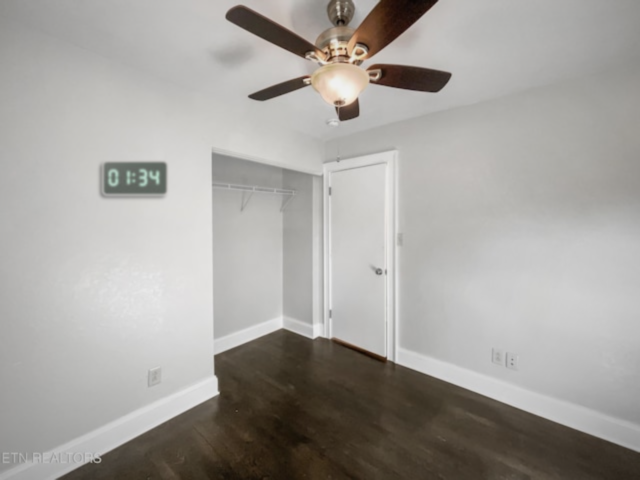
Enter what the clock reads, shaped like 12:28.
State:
1:34
